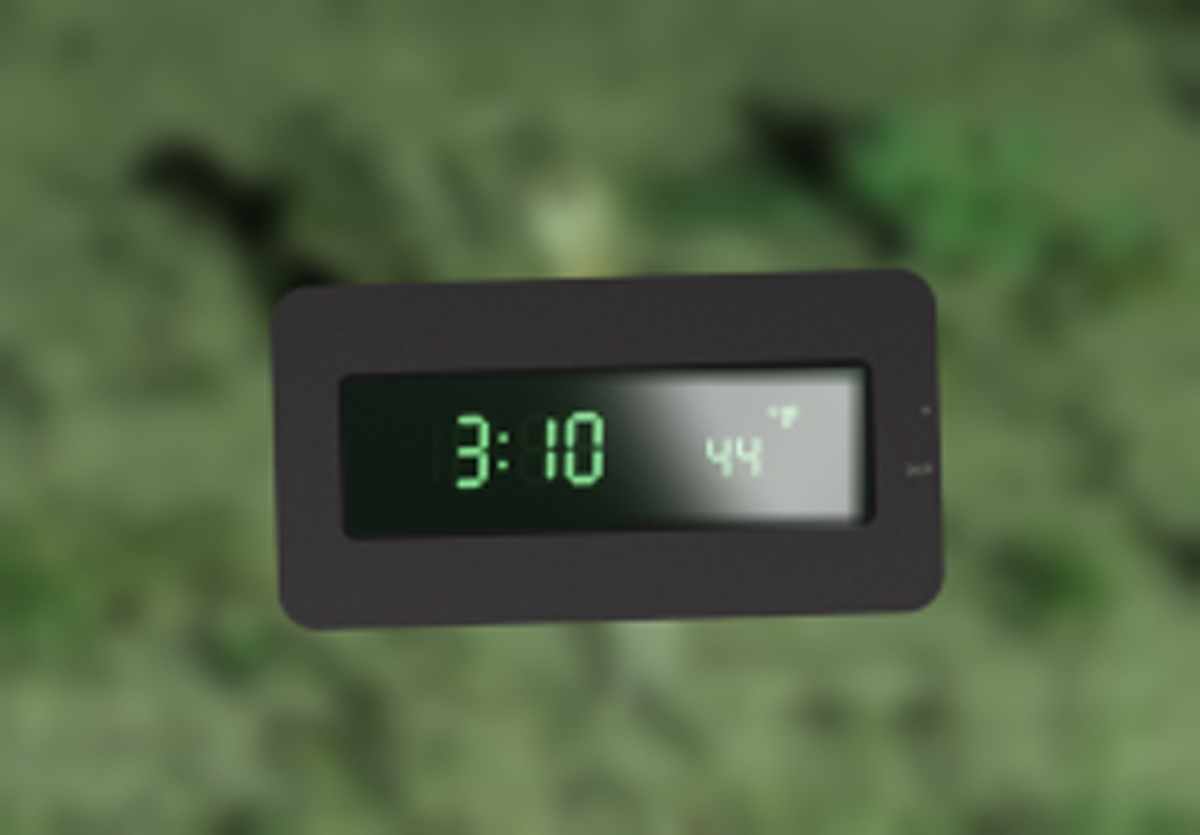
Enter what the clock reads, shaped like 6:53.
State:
3:10
